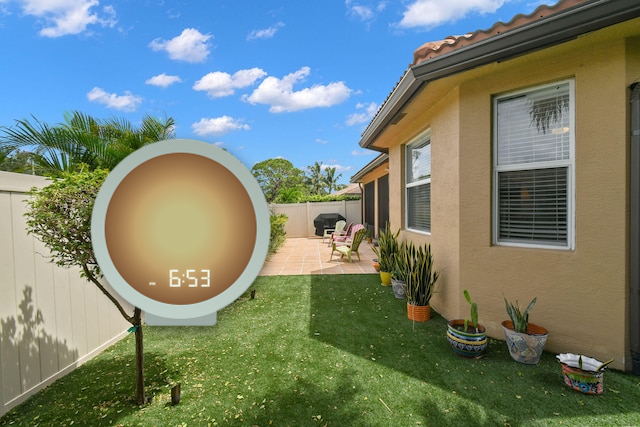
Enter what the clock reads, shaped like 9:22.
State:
6:53
